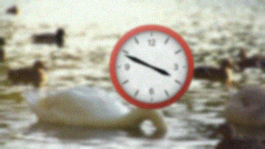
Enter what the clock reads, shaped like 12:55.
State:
3:49
